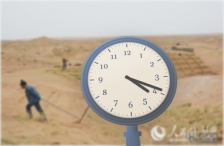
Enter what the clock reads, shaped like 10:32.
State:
4:19
